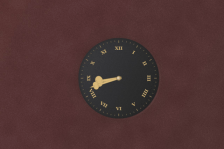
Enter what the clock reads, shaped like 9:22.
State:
8:42
